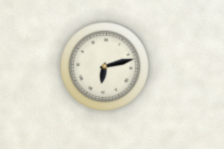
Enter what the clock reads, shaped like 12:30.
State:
6:12
